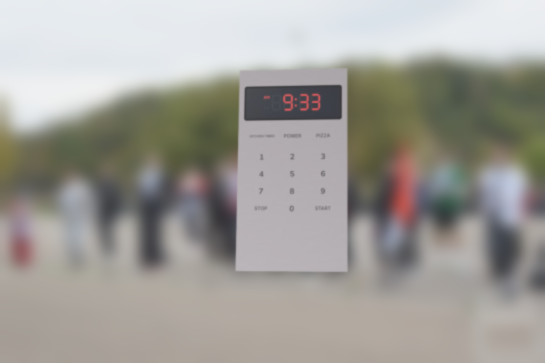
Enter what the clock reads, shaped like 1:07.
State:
9:33
